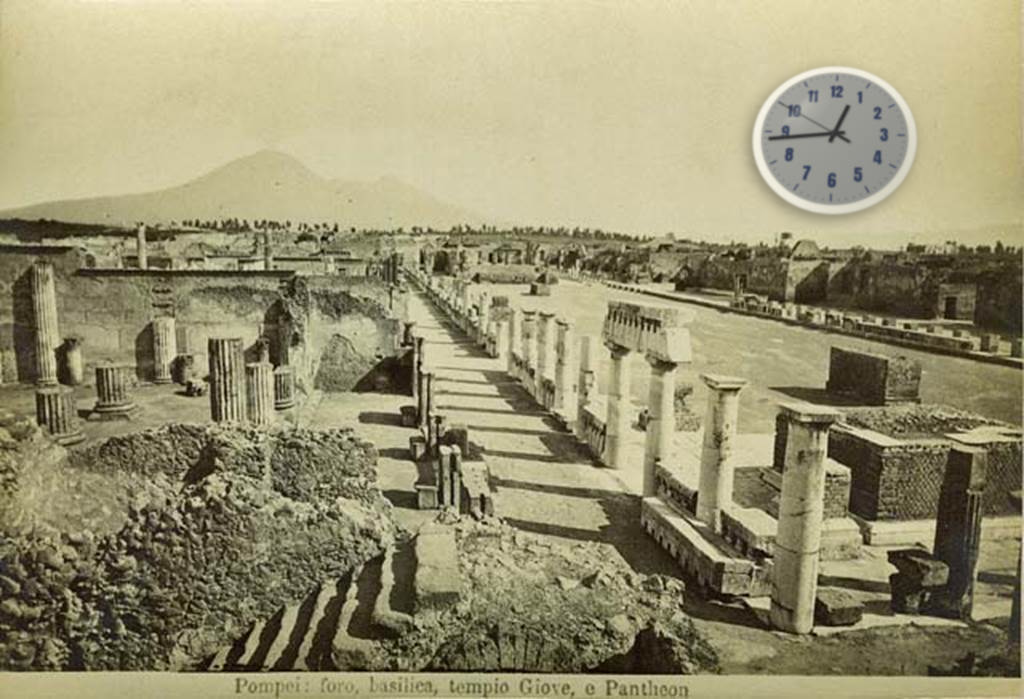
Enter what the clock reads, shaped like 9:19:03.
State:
12:43:50
